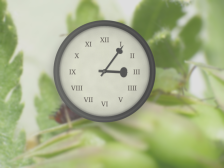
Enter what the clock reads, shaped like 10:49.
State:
3:06
